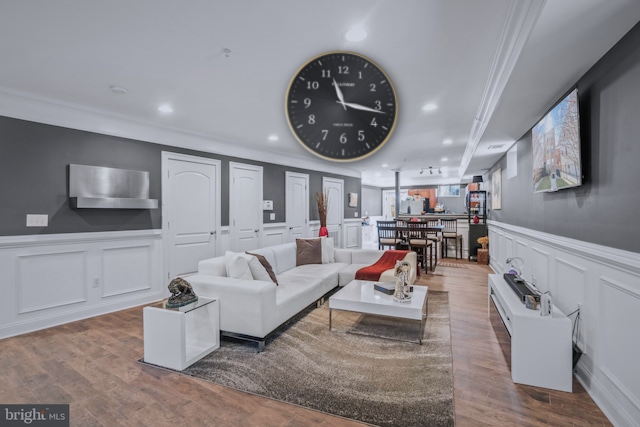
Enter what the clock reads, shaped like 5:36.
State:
11:17
